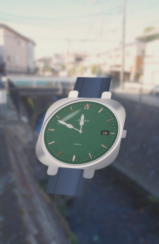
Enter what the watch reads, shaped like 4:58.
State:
11:49
